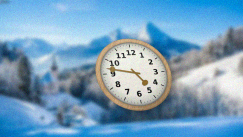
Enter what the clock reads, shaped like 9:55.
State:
4:47
